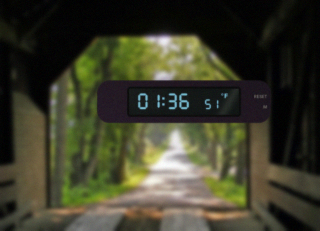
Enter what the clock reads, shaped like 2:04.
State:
1:36
